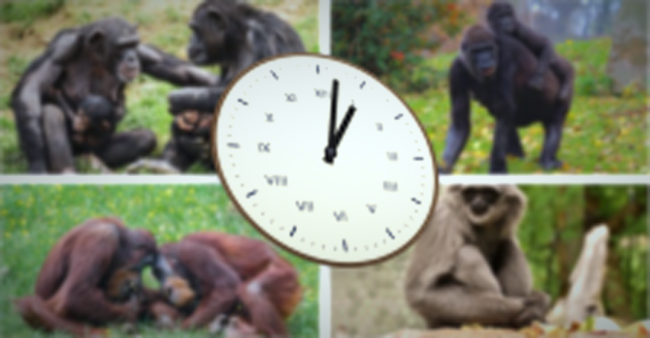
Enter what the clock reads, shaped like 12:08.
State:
1:02
